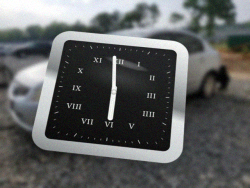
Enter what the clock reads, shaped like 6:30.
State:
5:59
